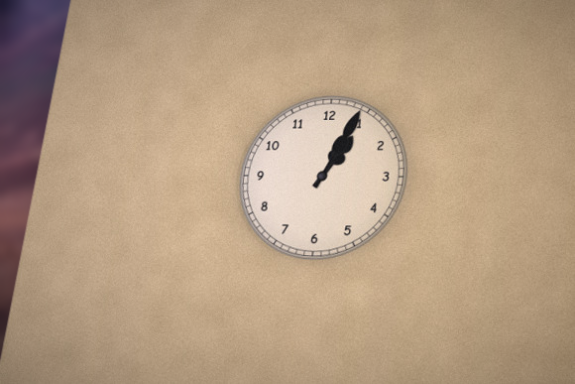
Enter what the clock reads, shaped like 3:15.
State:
1:04
